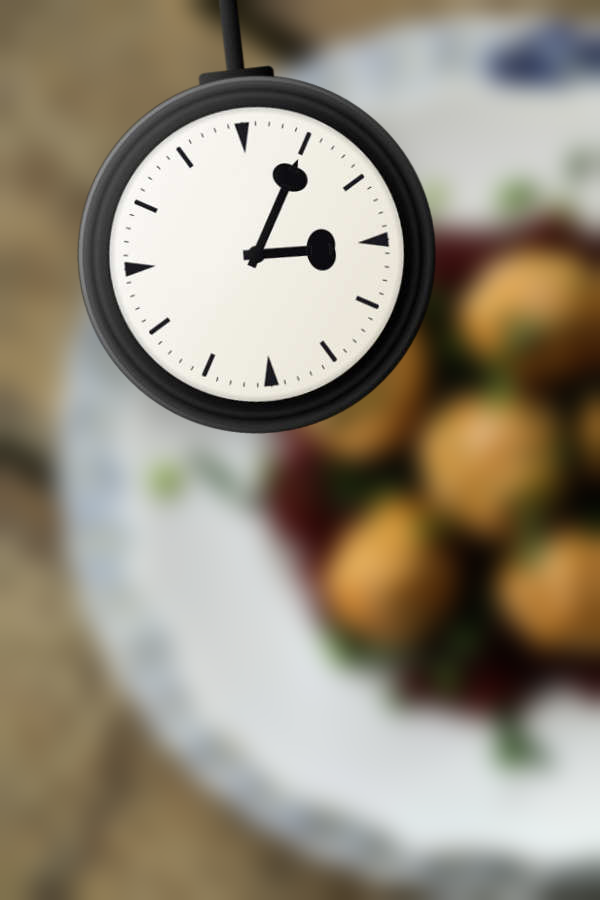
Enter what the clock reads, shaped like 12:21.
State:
3:05
